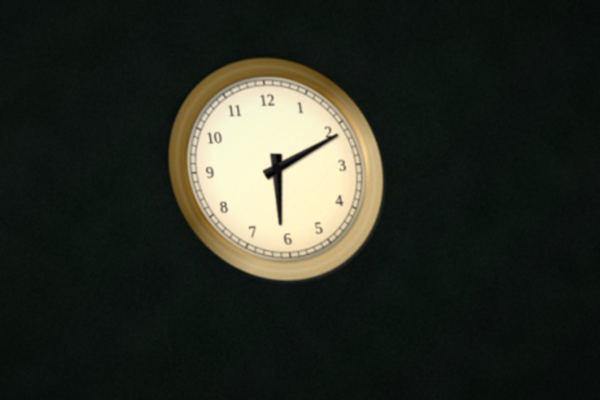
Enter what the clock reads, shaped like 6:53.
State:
6:11
